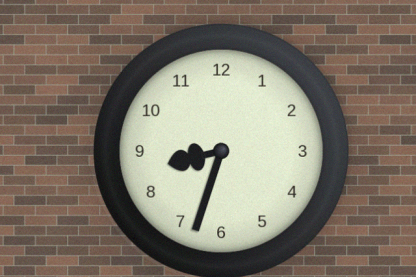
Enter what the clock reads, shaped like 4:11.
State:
8:33
